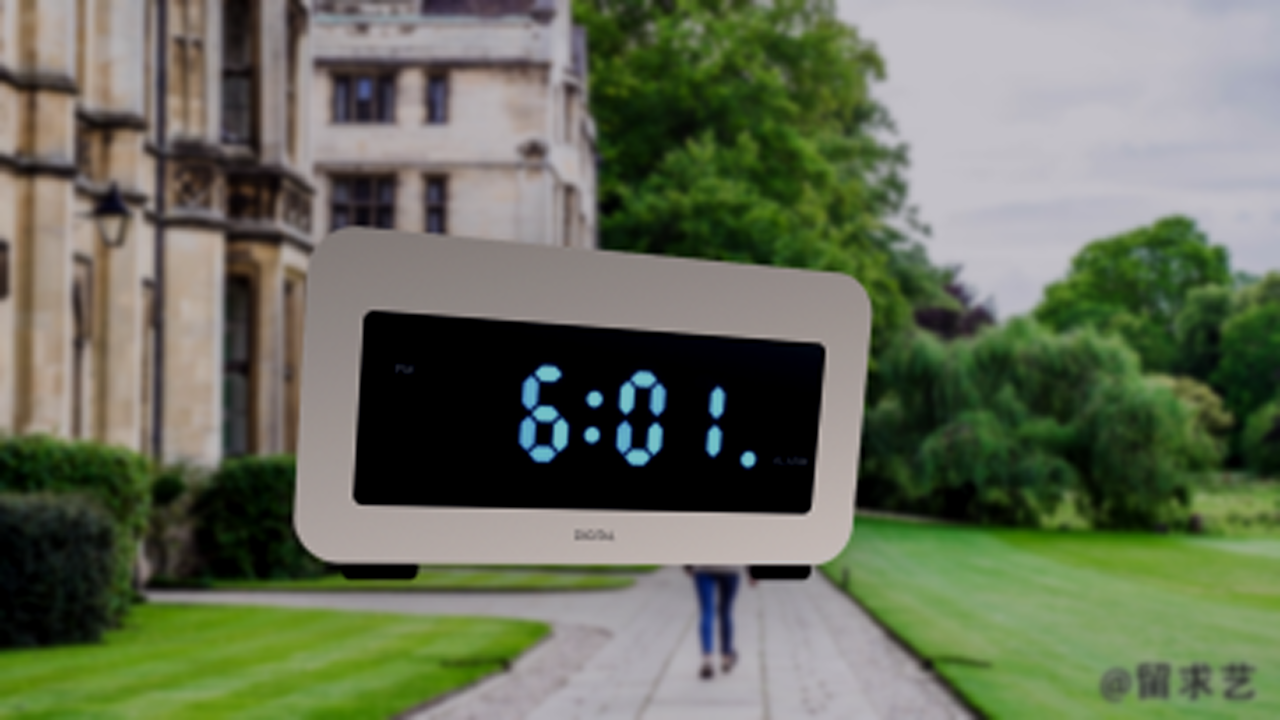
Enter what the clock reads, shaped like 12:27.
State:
6:01
